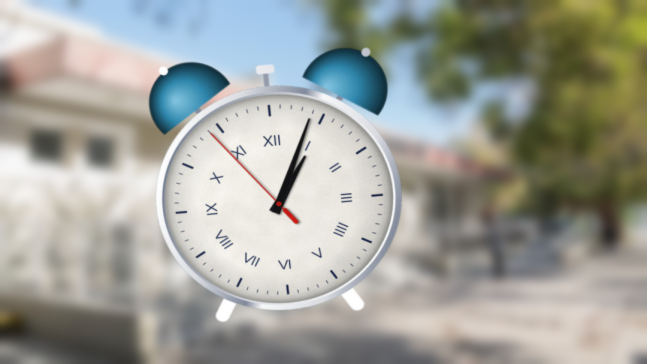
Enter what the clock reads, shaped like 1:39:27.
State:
1:03:54
